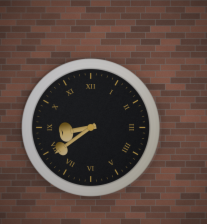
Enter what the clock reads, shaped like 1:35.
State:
8:39
